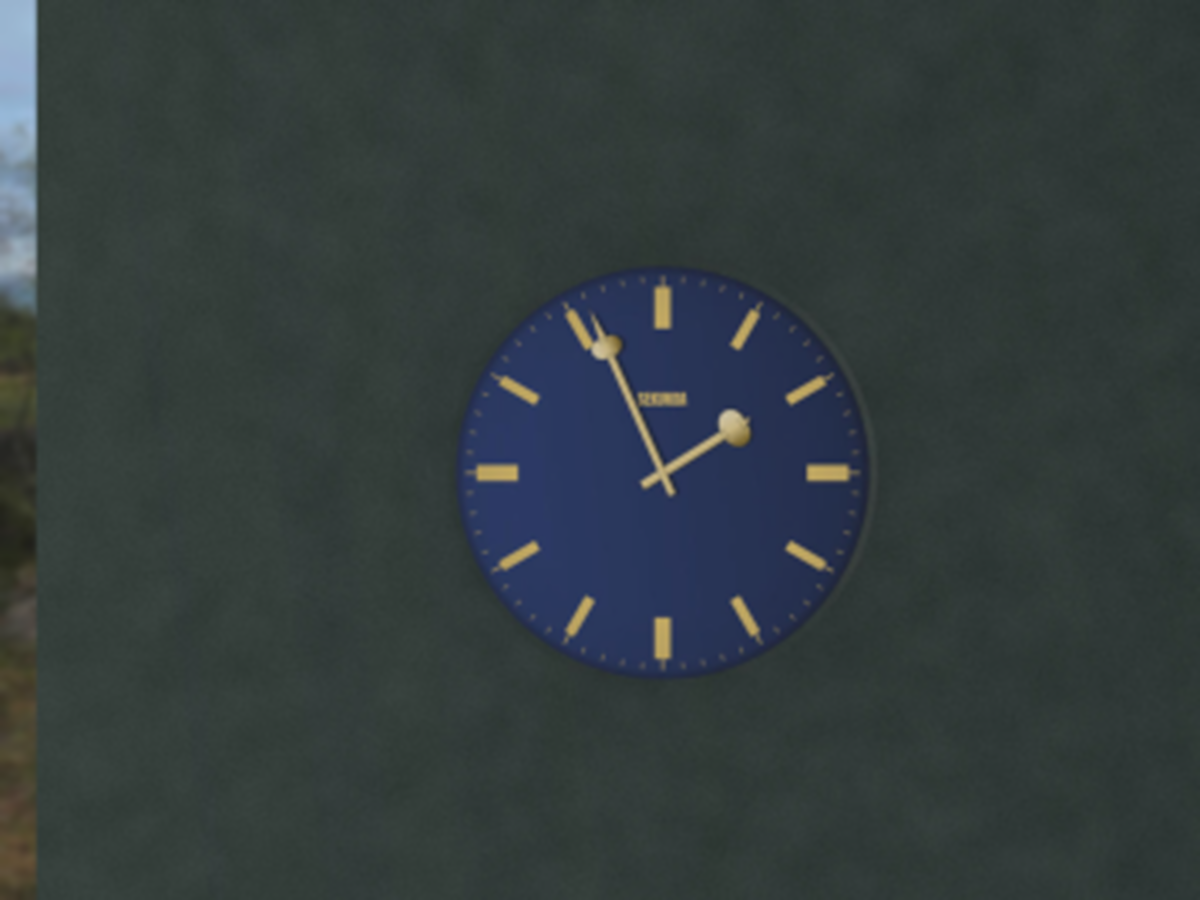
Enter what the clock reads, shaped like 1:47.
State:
1:56
